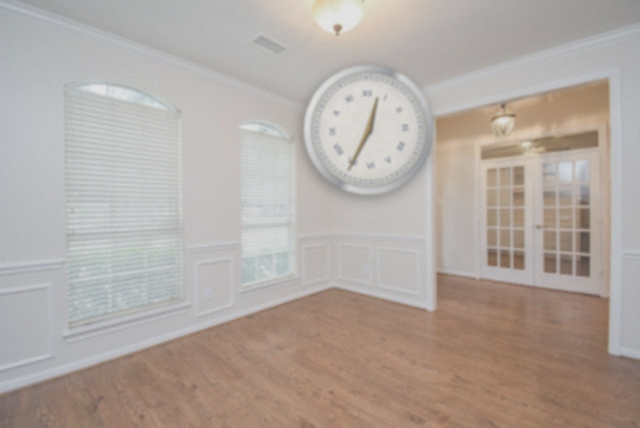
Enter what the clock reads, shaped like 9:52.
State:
12:35
